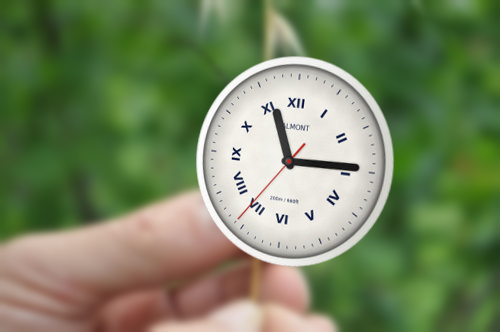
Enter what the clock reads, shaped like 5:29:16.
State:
11:14:36
